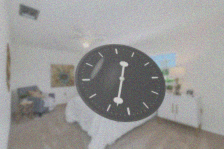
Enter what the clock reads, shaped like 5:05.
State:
12:33
